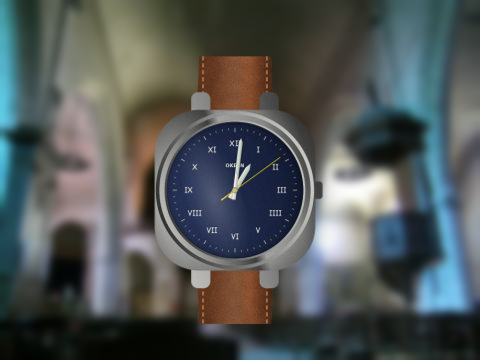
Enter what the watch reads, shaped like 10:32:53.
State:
1:01:09
